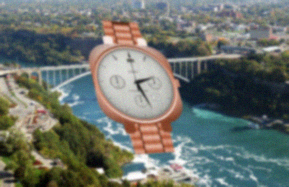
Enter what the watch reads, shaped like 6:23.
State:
2:27
